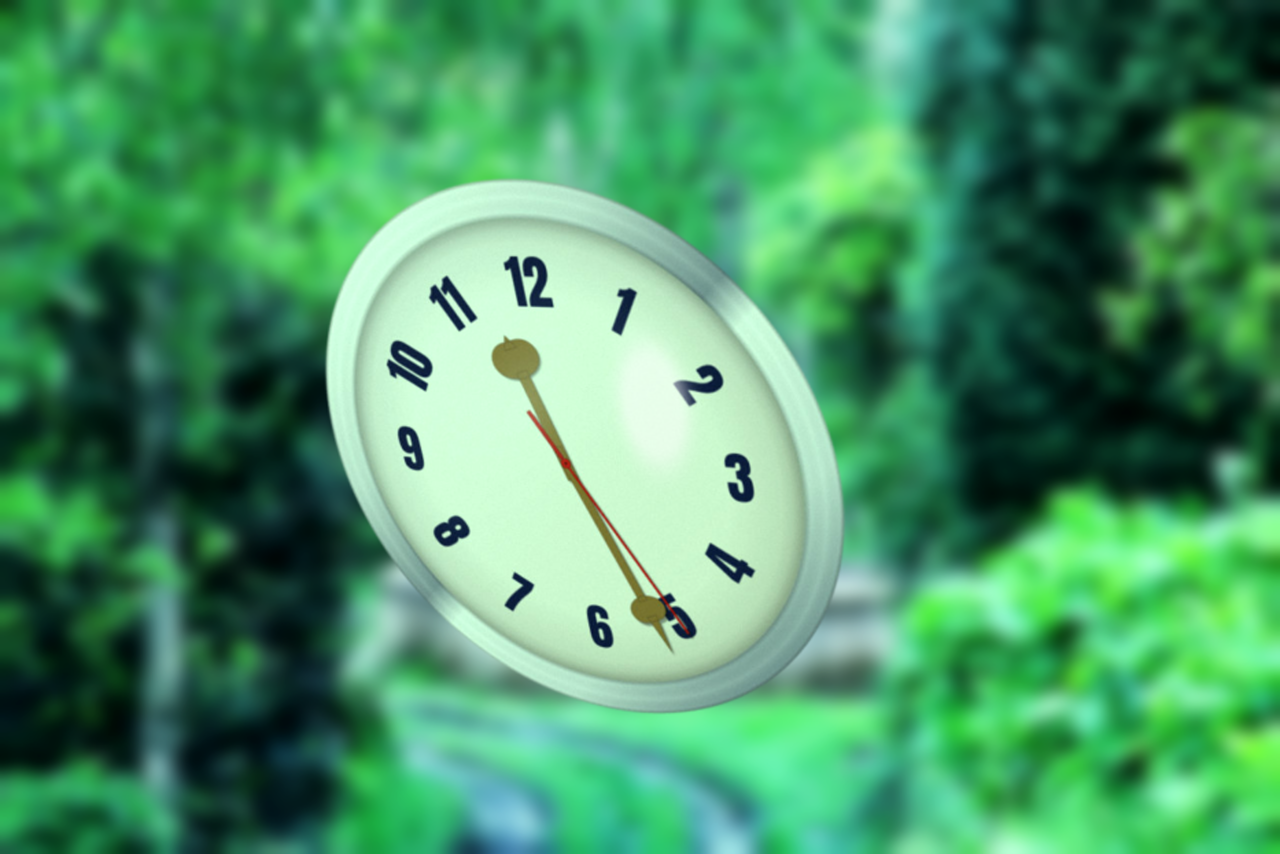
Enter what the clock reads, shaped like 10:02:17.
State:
11:26:25
